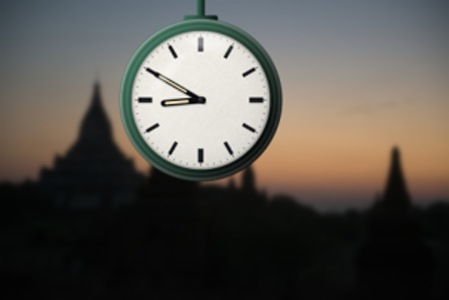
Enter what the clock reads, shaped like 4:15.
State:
8:50
